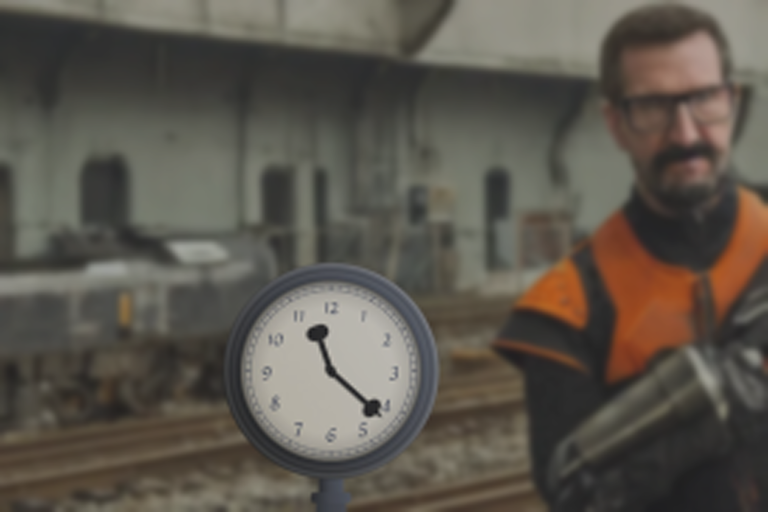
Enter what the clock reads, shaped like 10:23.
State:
11:22
